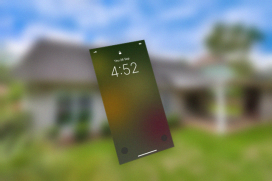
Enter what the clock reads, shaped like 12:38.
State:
4:52
